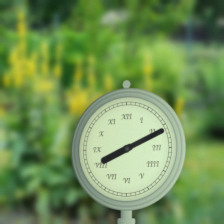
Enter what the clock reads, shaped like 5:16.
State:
8:11
